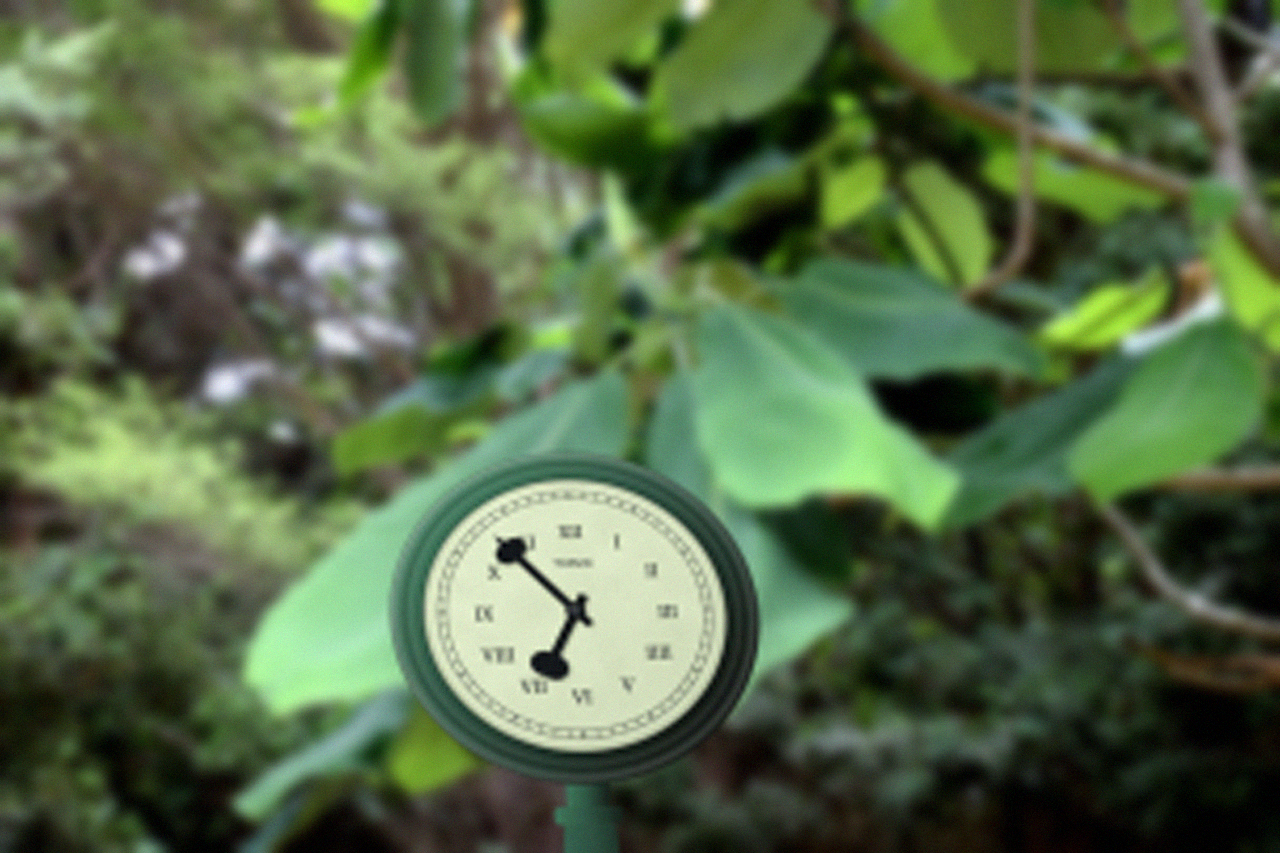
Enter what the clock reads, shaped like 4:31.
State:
6:53
